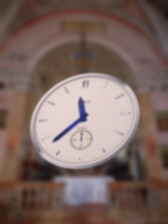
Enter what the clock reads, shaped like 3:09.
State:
11:38
